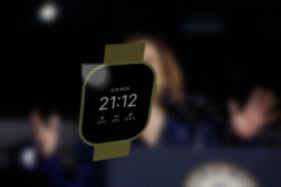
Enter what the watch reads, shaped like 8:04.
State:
21:12
